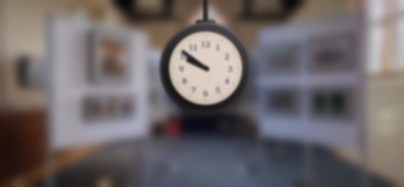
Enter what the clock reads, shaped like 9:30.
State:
9:51
